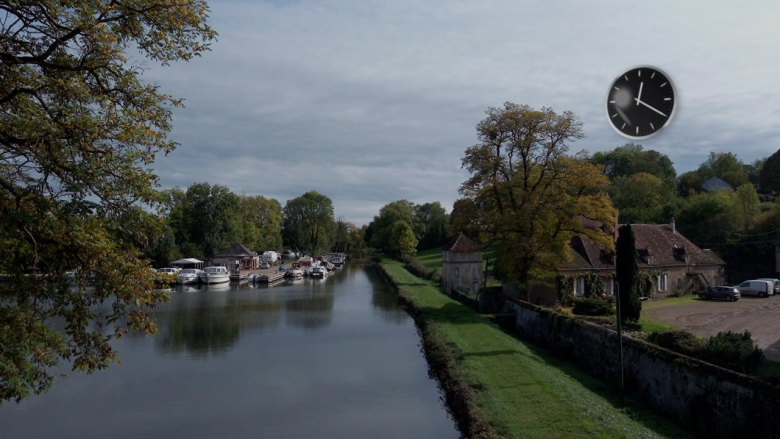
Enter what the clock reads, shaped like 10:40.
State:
12:20
